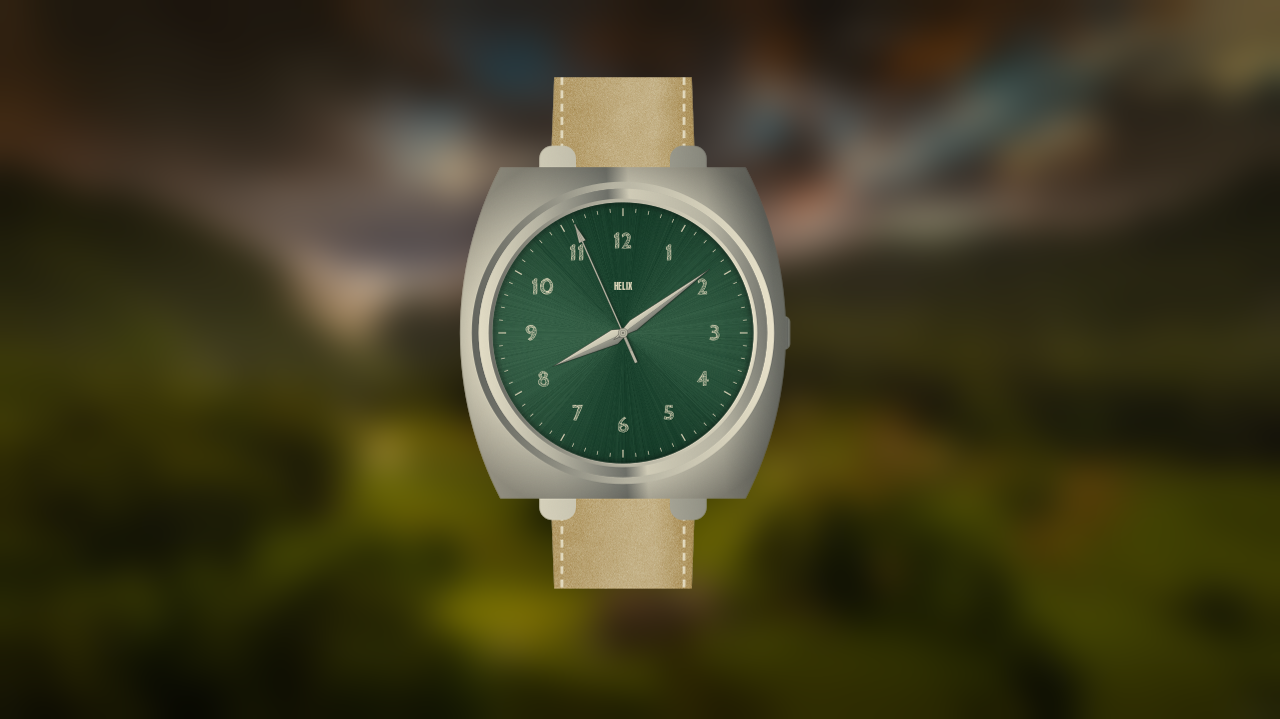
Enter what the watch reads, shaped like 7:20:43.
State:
8:08:56
